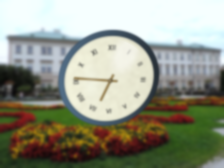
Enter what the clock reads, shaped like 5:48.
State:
6:46
